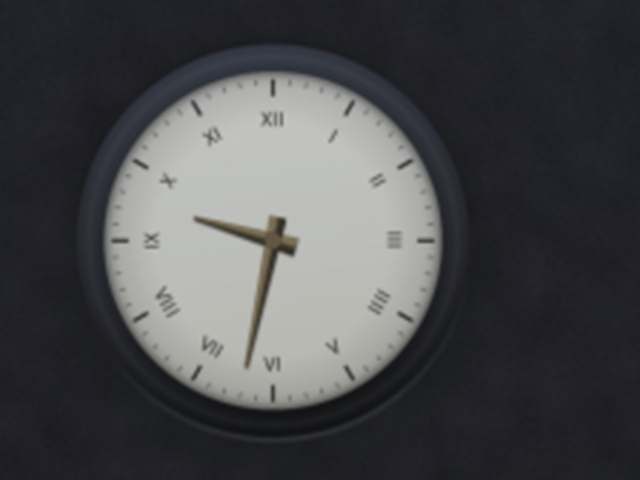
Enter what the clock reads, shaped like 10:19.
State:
9:32
